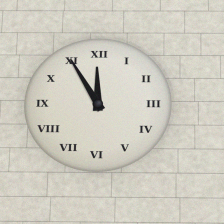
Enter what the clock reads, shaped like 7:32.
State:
11:55
